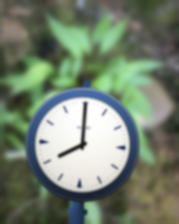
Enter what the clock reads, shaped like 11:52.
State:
8:00
